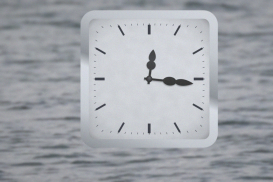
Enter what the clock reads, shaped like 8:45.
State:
12:16
